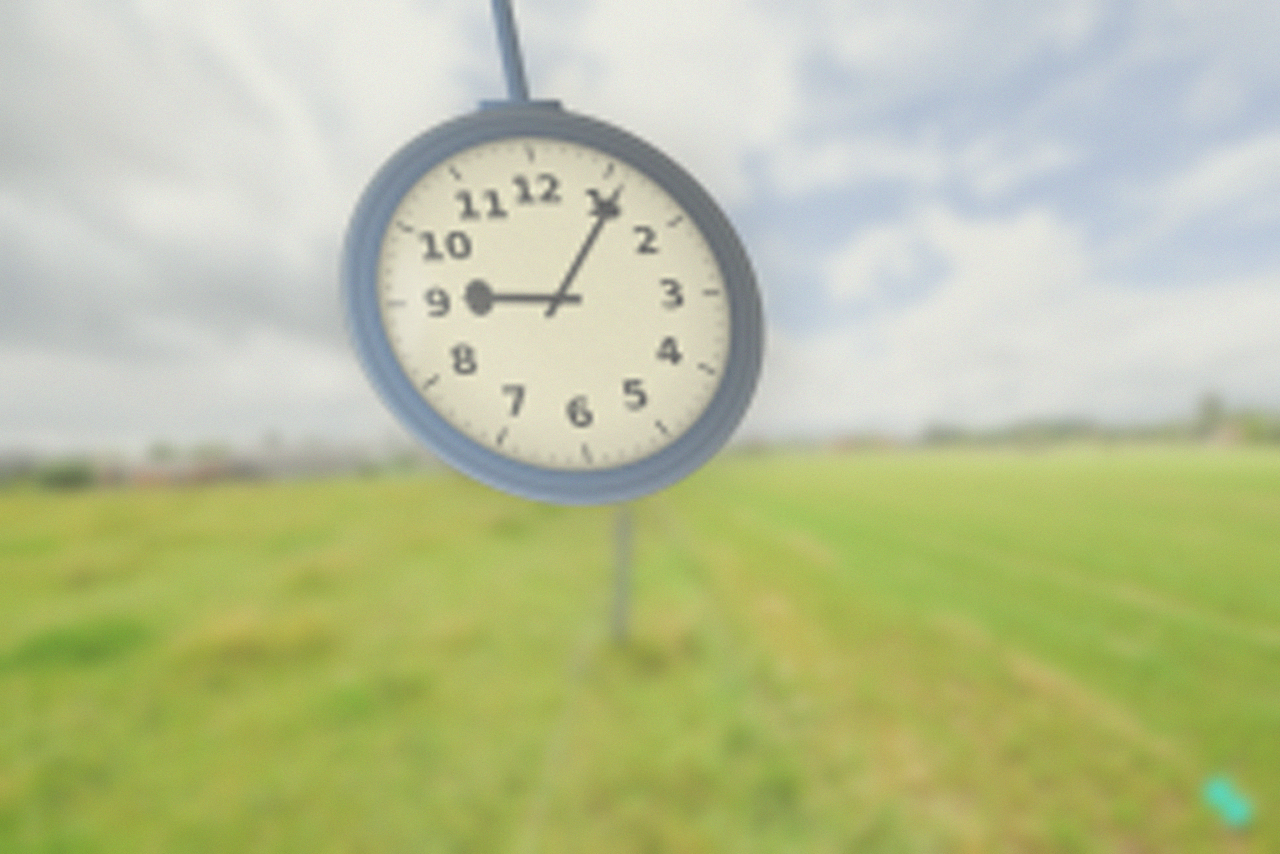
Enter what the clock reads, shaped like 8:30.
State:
9:06
